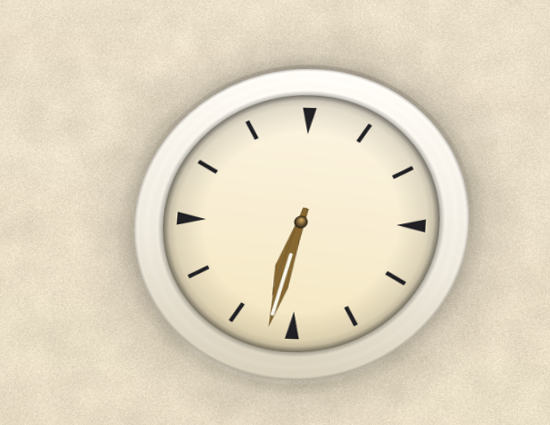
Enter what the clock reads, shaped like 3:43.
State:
6:32
